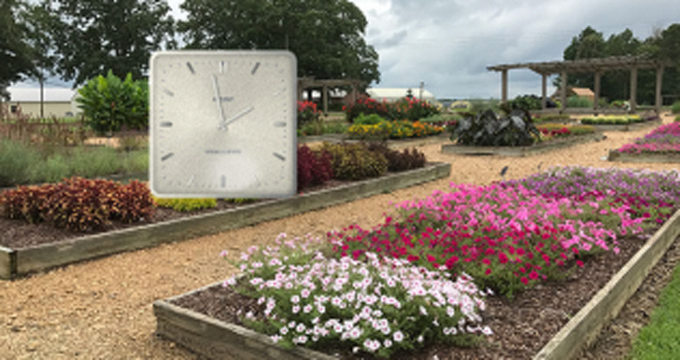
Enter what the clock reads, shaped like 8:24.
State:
1:58
